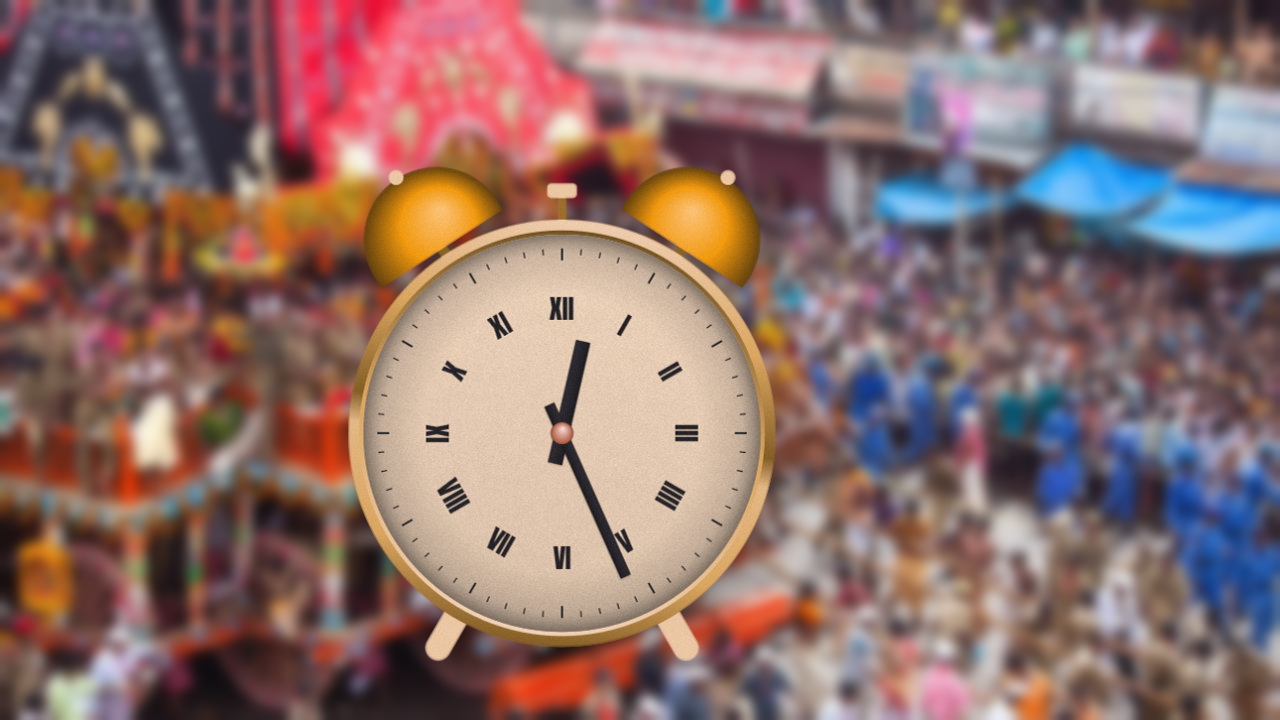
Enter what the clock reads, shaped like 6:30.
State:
12:26
